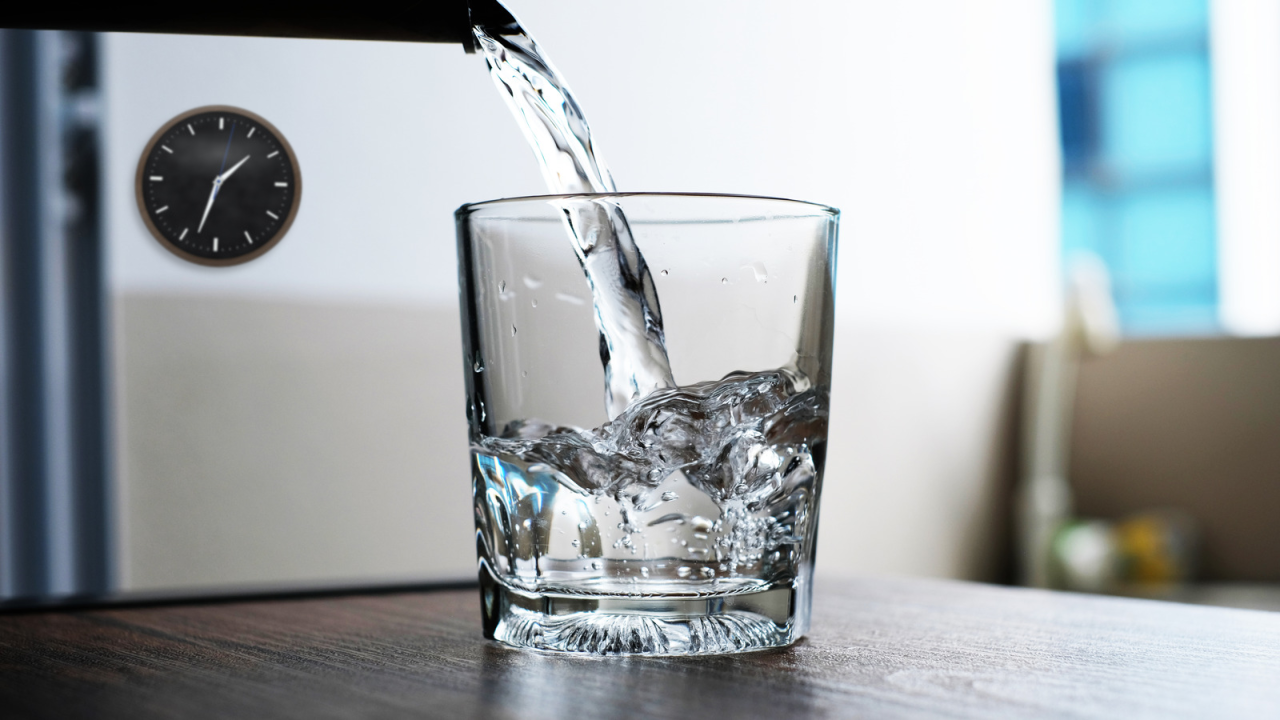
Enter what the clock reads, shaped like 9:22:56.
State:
1:33:02
